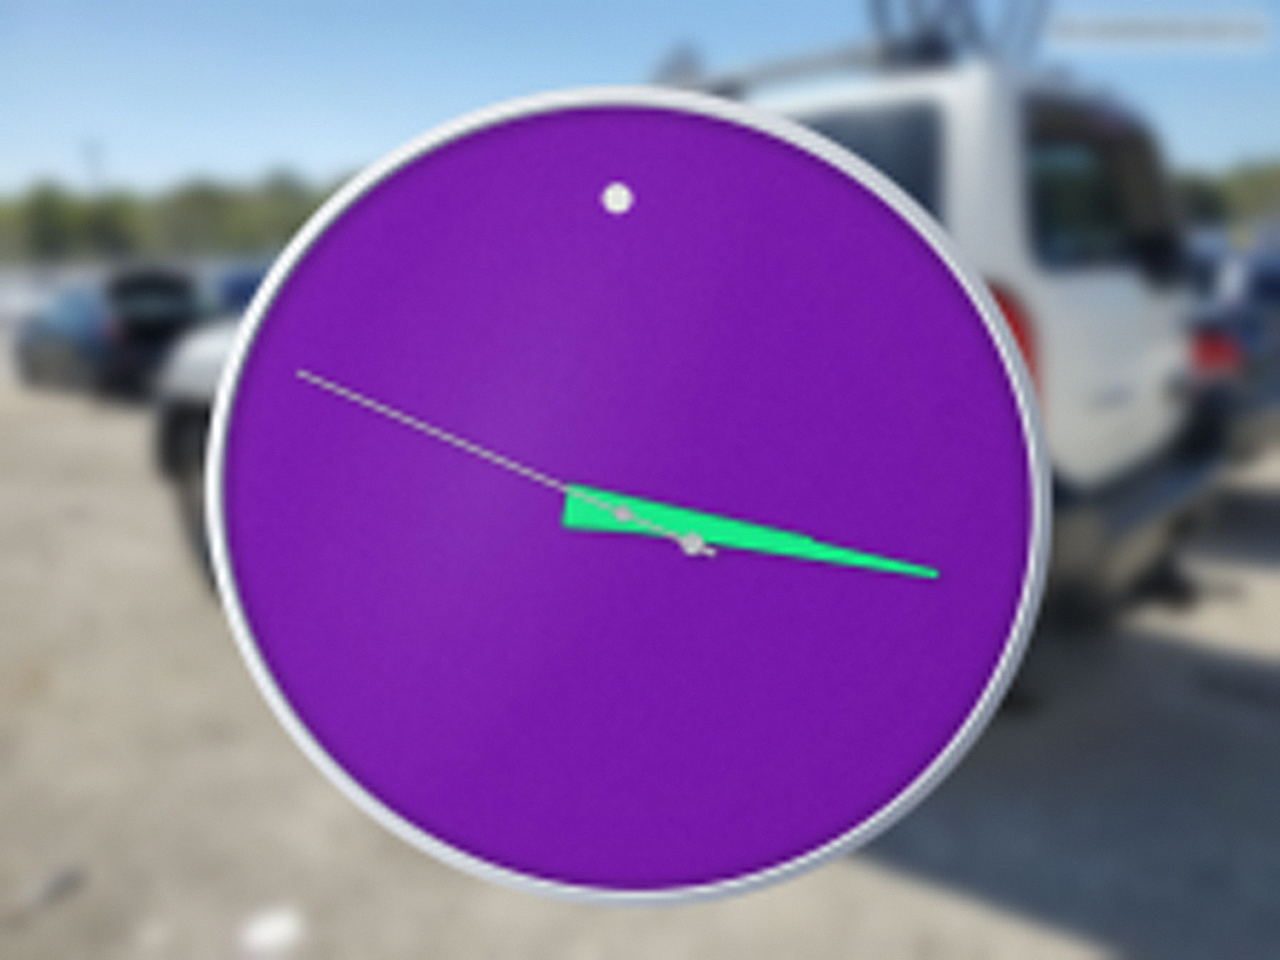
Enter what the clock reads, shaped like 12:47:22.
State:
3:16:49
